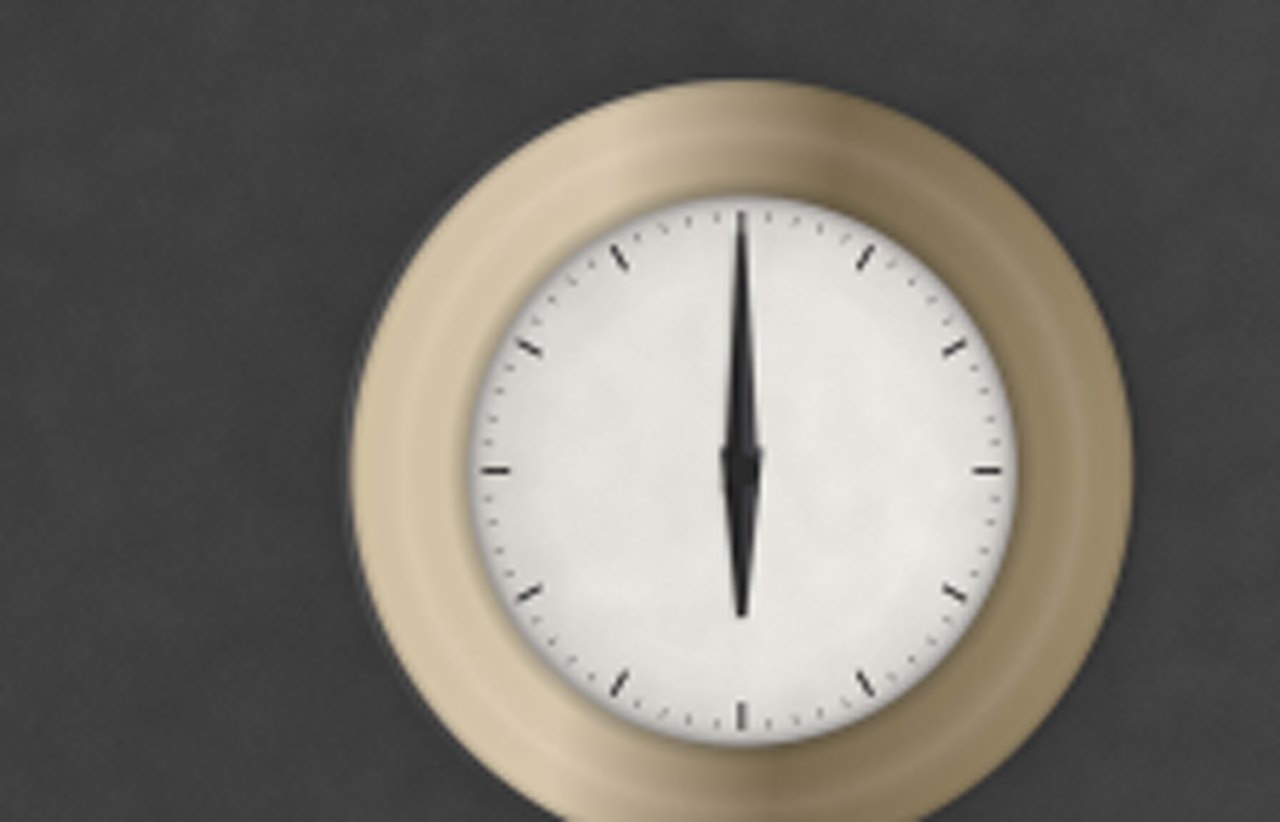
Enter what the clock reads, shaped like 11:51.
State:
6:00
